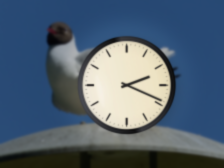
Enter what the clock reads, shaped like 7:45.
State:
2:19
